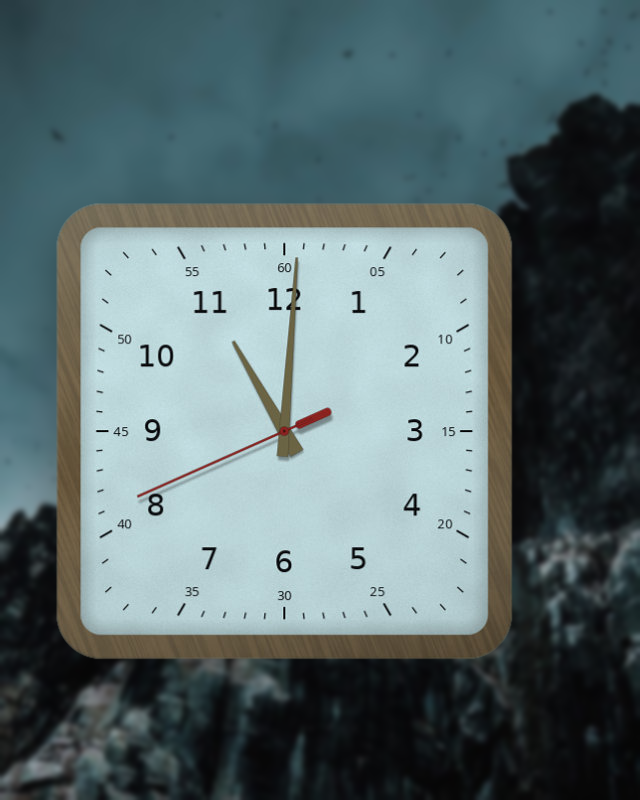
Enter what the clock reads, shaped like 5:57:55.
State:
11:00:41
